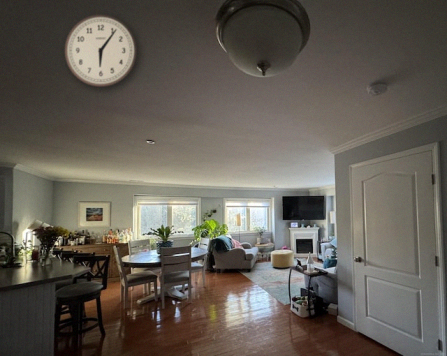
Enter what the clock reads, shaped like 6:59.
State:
6:06
